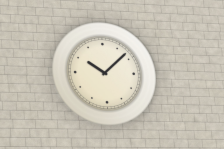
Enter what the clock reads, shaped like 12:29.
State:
10:08
